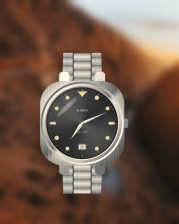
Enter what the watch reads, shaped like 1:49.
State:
7:11
